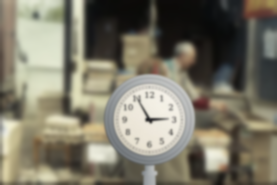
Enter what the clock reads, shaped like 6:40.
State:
2:55
